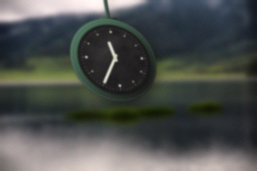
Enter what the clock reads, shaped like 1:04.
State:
11:35
